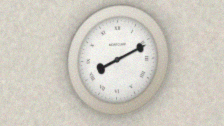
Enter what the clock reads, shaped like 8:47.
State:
8:11
